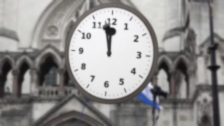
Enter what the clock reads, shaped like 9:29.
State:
11:58
